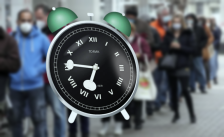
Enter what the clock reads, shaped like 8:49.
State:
6:46
